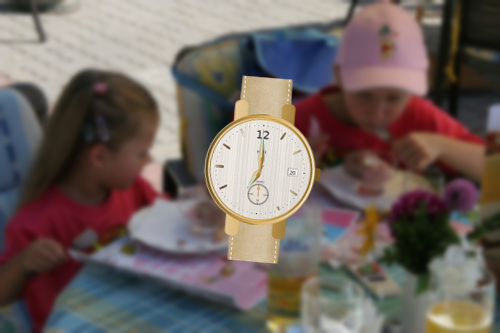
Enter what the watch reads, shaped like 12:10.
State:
7:00
